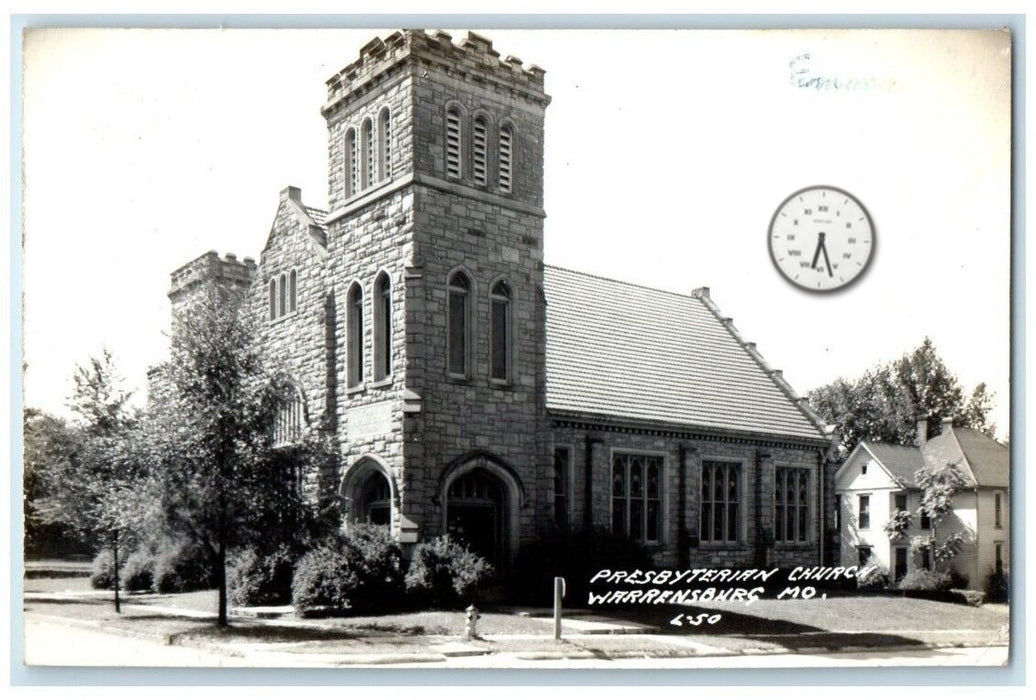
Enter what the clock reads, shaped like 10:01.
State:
6:27
